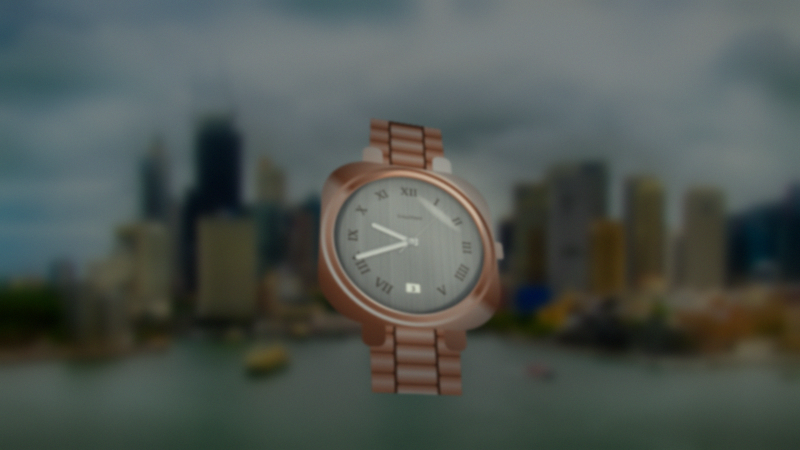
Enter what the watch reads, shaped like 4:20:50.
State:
9:41:07
